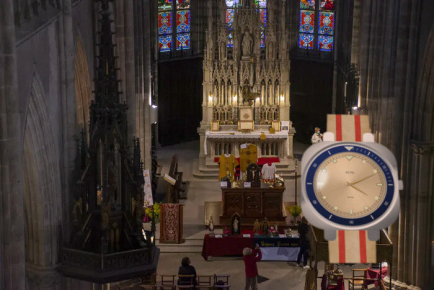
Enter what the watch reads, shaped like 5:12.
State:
4:11
